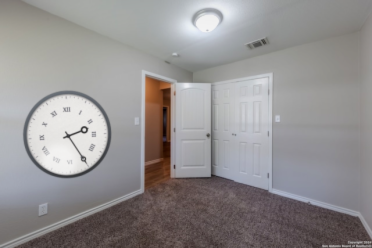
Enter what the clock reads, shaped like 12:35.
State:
2:25
